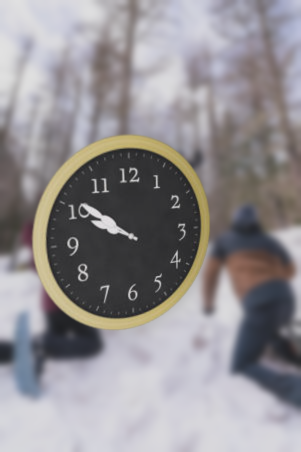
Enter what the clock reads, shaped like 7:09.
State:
9:51
